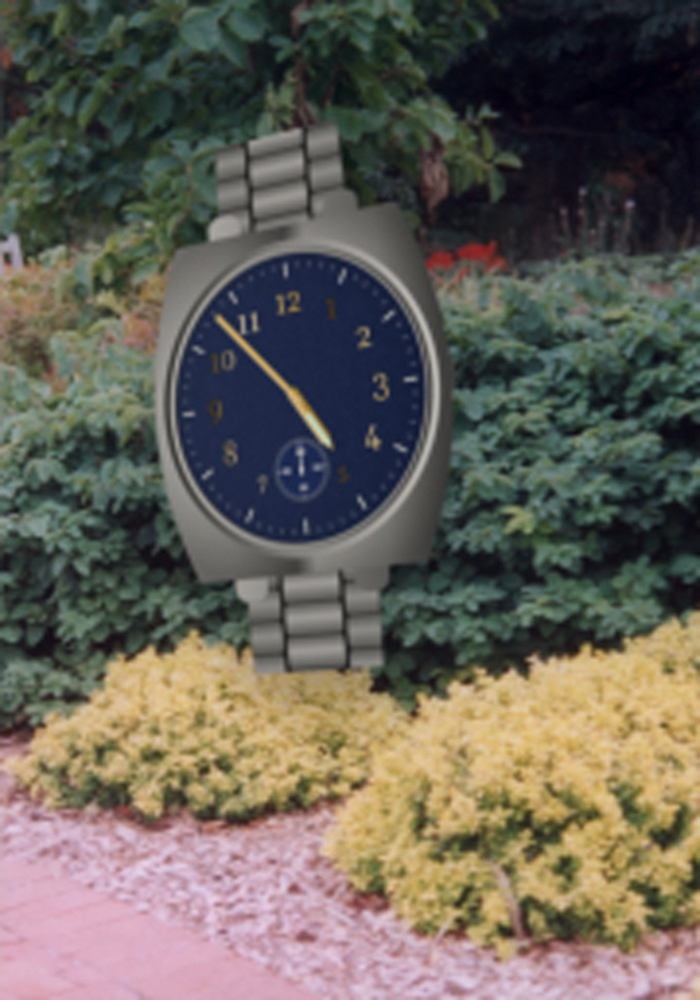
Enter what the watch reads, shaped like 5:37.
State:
4:53
